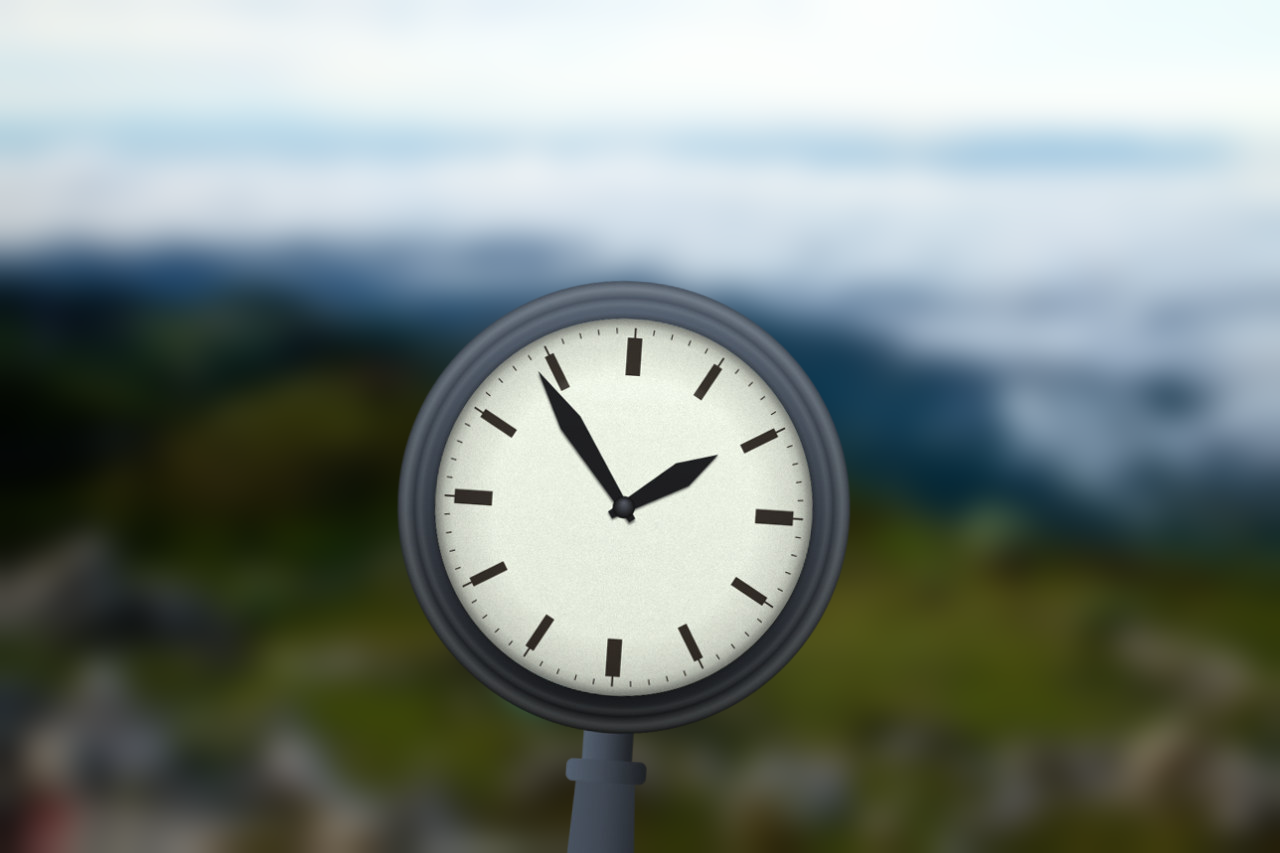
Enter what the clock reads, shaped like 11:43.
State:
1:54
